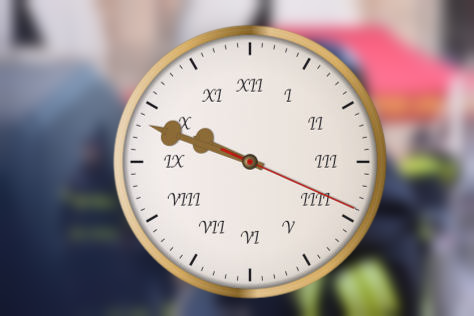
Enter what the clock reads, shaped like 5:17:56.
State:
9:48:19
